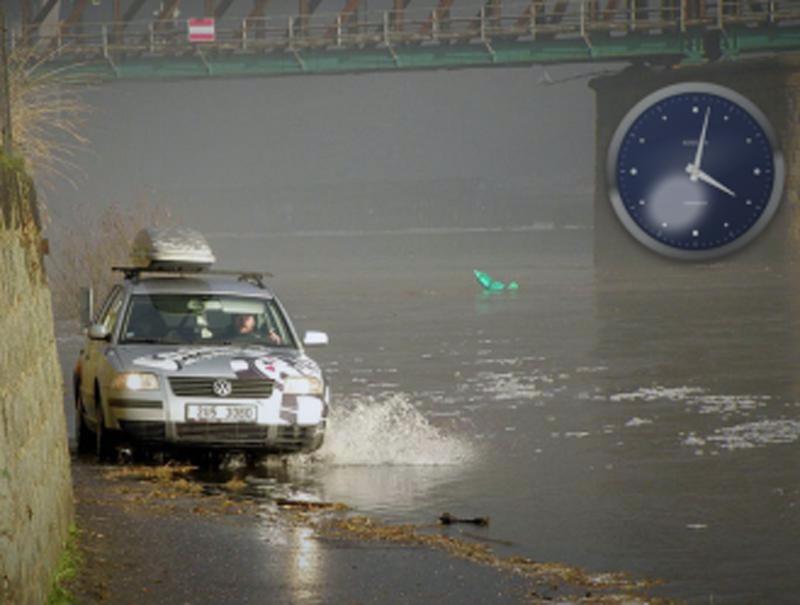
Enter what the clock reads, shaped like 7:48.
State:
4:02
